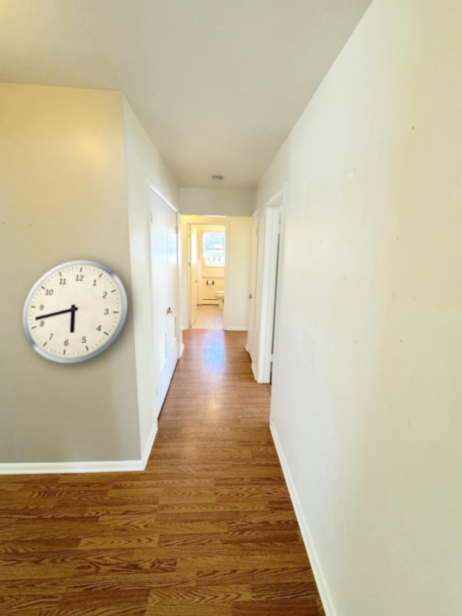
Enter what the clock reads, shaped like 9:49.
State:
5:42
